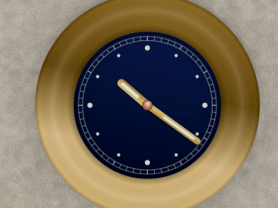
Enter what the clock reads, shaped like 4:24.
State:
10:21
